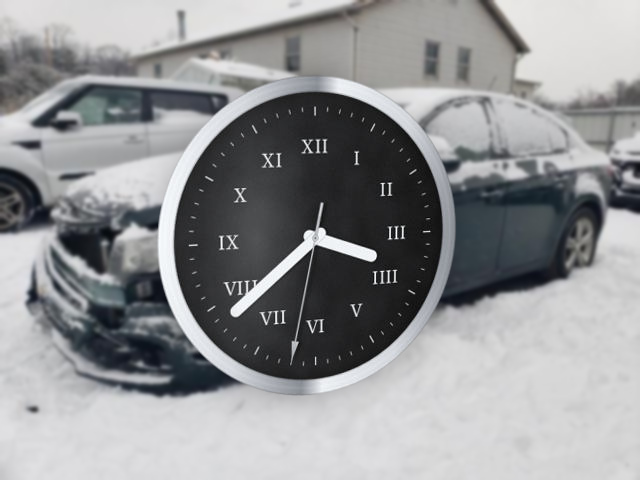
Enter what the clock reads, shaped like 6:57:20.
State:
3:38:32
